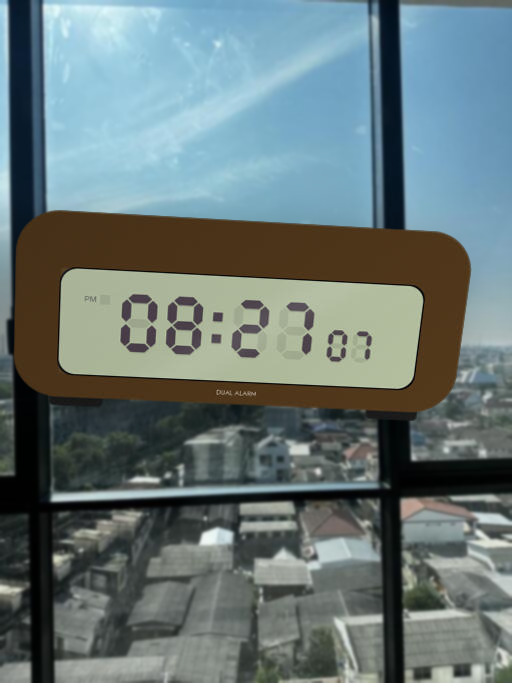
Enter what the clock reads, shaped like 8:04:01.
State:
8:27:07
